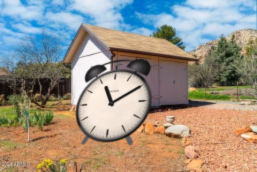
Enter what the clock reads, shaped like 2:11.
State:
11:10
